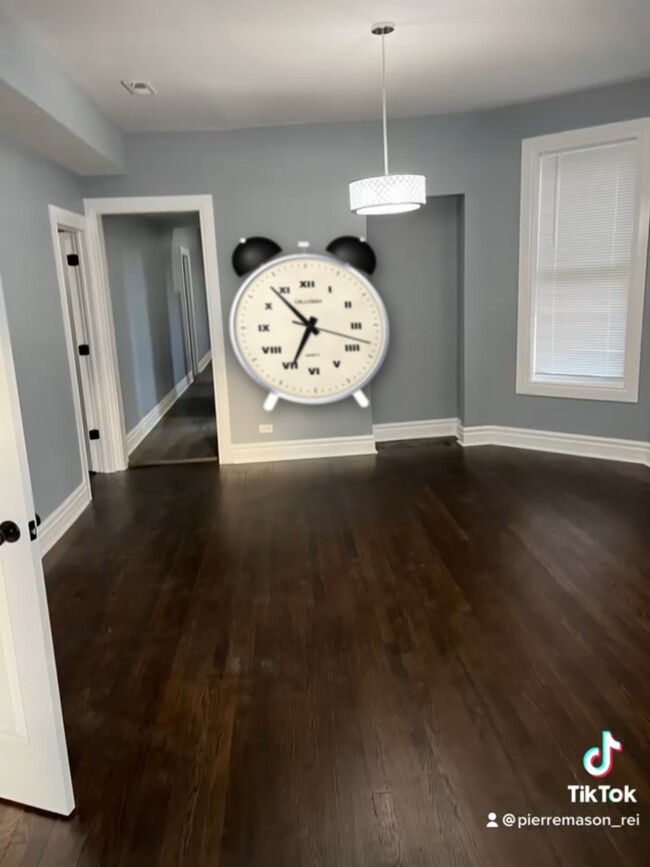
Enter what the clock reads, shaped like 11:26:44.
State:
6:53:18
